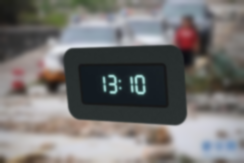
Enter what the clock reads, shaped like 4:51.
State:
13:10
